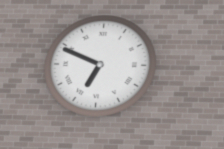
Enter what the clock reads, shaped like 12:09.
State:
6:49
